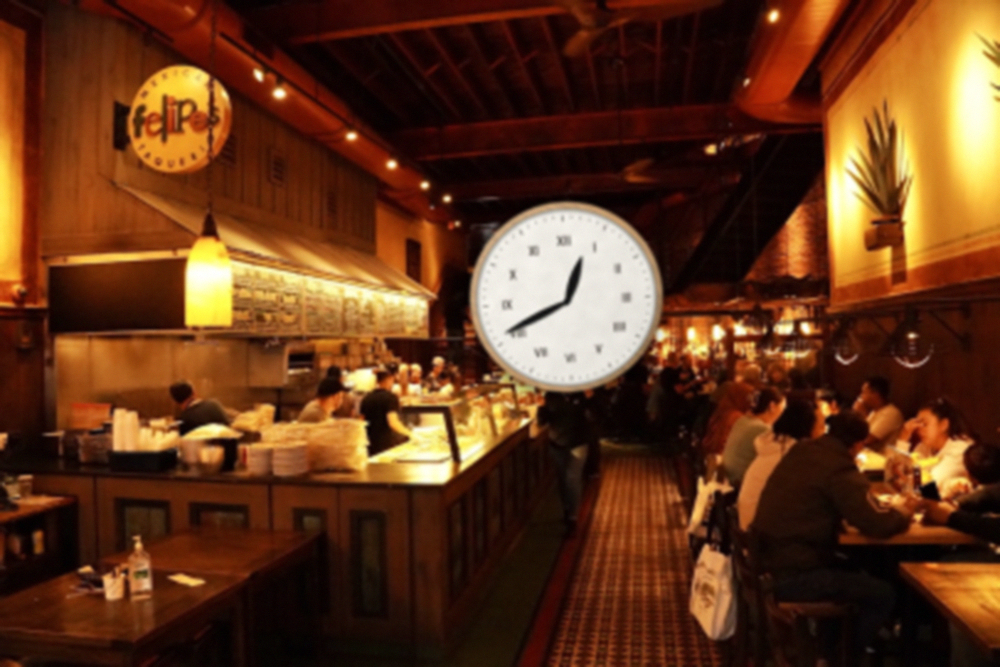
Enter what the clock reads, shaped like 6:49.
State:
12:41
